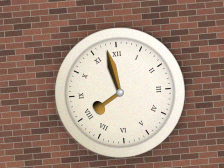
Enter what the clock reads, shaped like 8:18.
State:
7:58
